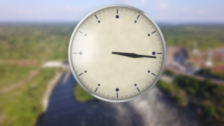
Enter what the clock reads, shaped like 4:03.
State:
3:16
